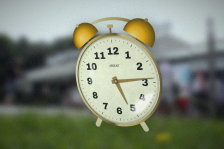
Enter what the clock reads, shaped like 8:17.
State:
5:14
